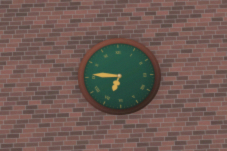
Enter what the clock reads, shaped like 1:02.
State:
6:46
